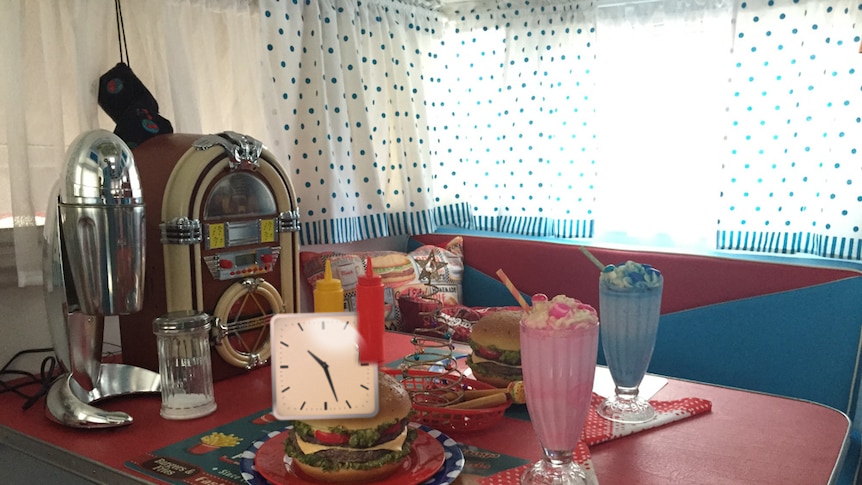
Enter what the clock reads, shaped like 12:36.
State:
10:27
